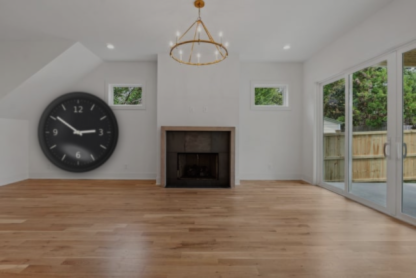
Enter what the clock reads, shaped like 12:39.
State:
2:51
